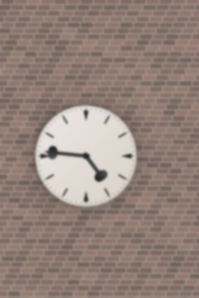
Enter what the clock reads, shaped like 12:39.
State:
4:46
